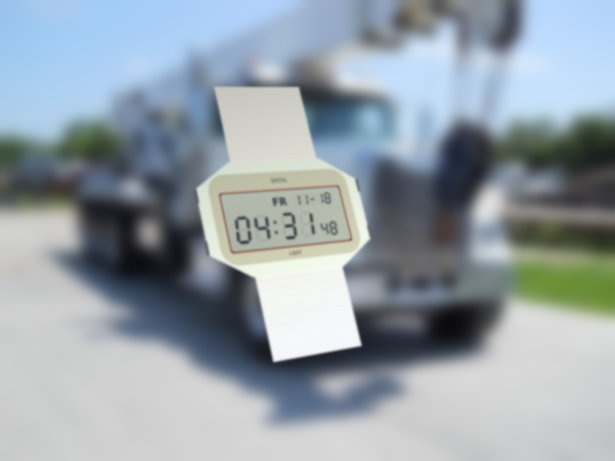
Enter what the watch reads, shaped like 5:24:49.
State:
4:31:48
